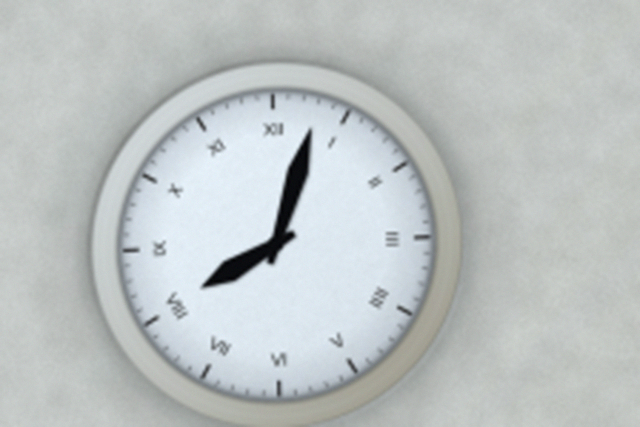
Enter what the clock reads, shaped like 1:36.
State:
8:03
